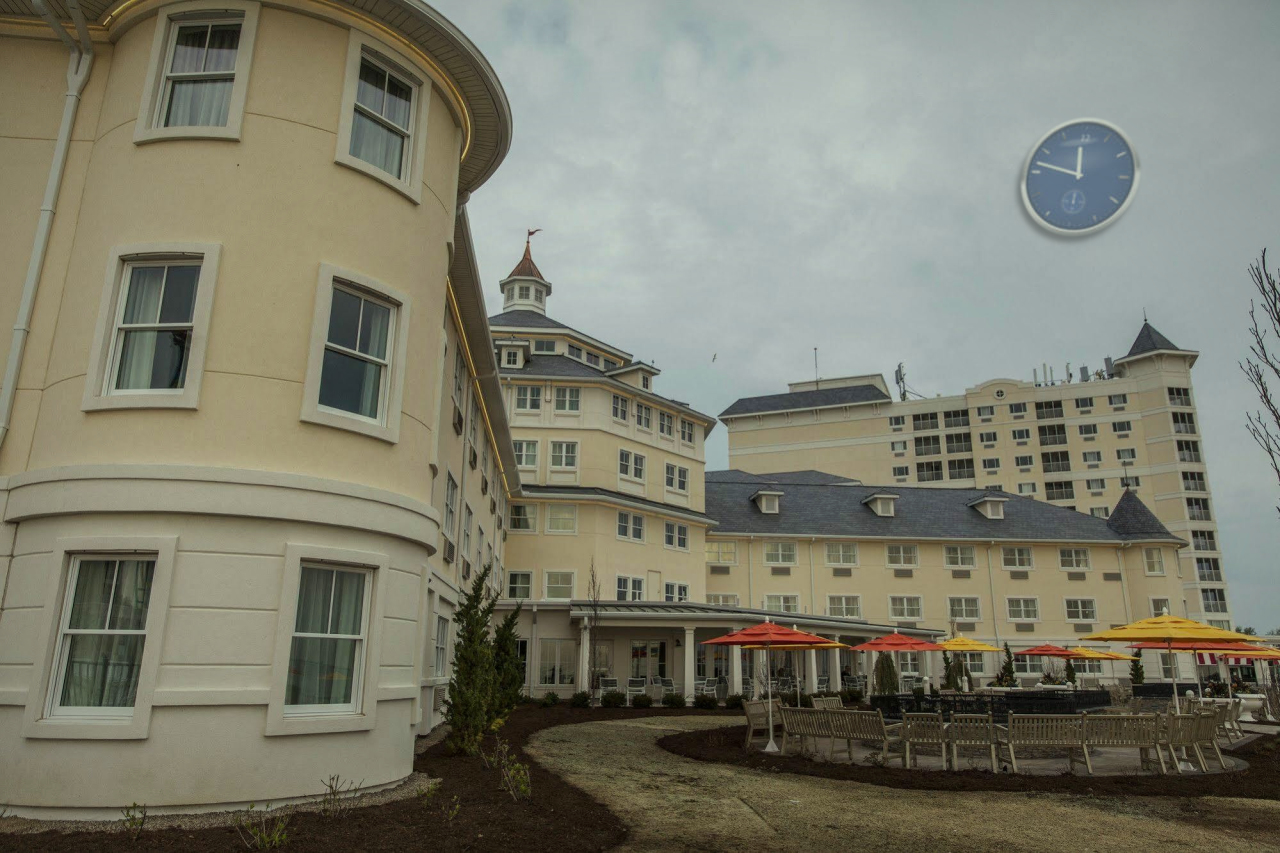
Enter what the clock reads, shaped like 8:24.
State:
11:47
